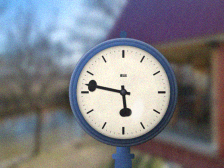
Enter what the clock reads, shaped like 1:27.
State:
5:47
